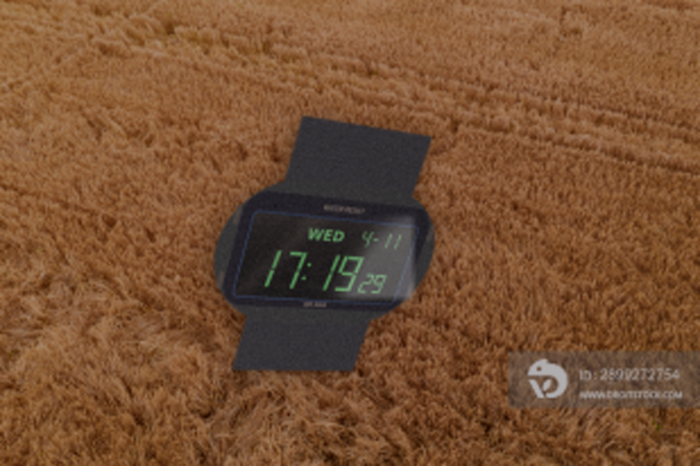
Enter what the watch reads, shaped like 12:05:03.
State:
17:19:29
